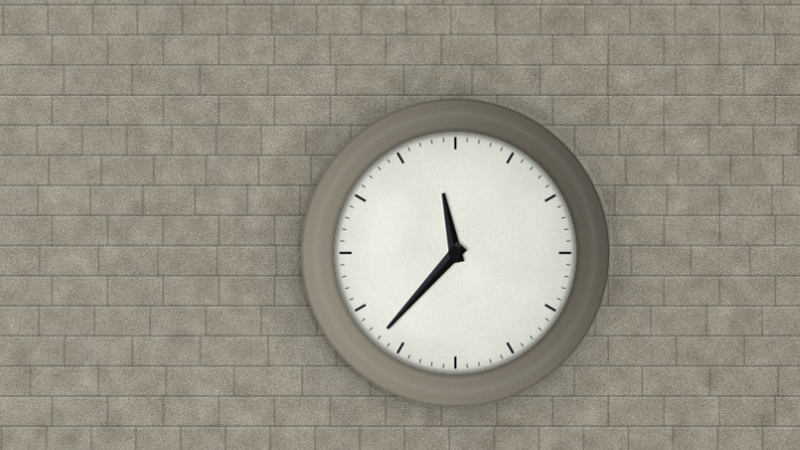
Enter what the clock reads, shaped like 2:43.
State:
11:37
